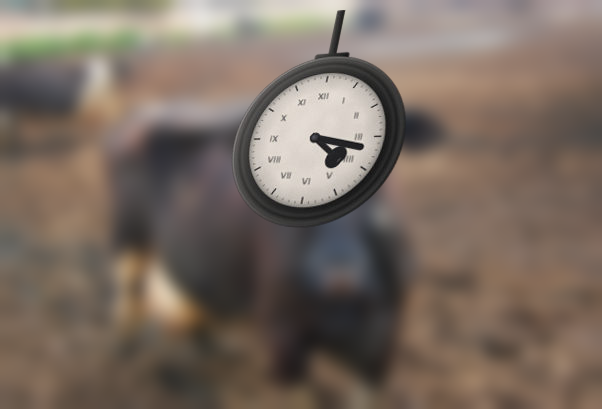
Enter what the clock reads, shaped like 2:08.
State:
4:17
